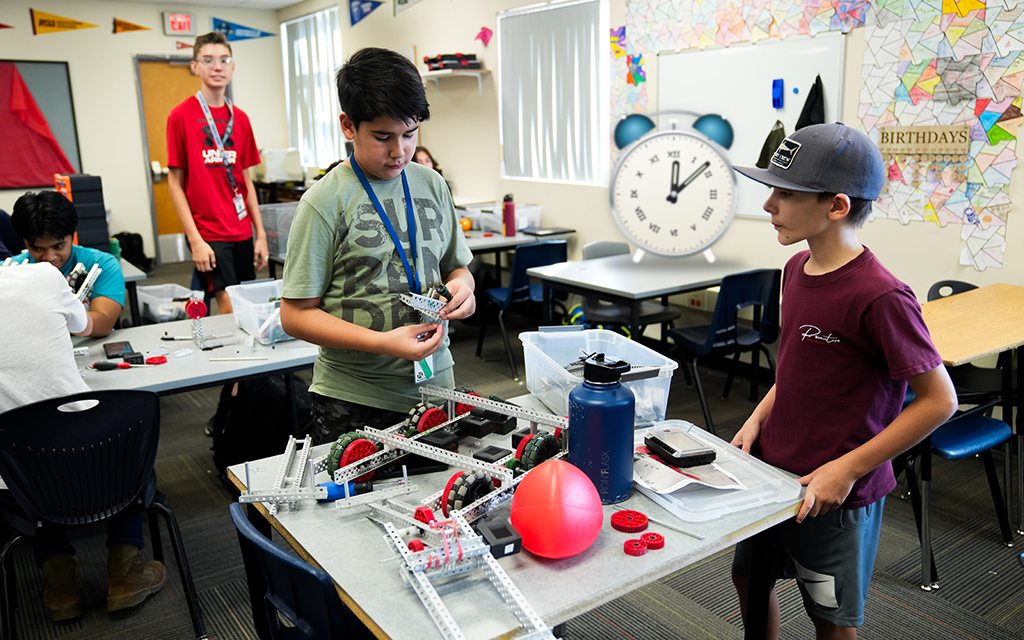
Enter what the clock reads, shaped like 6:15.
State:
12:08
